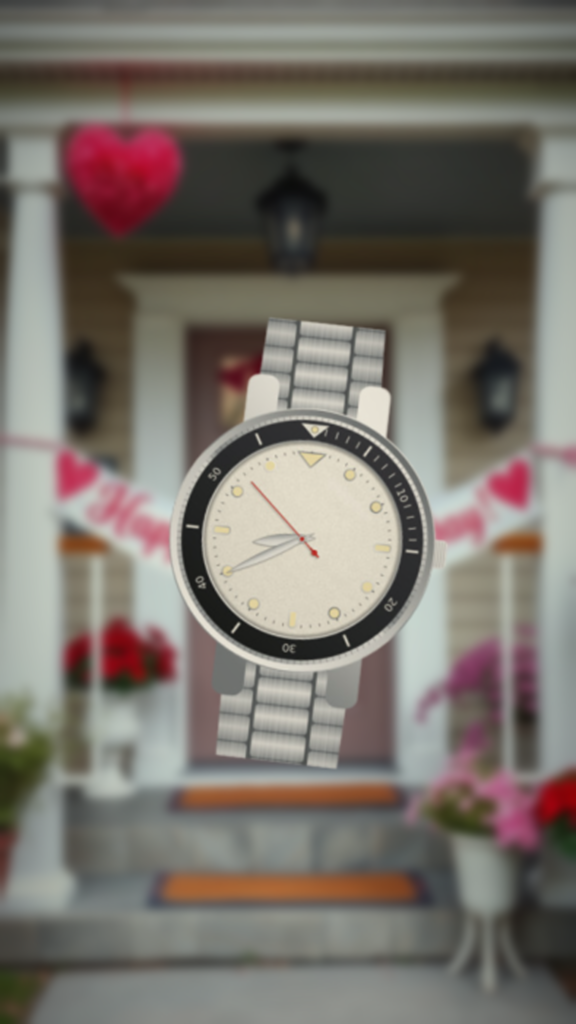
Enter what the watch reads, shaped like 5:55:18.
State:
8:39:52
